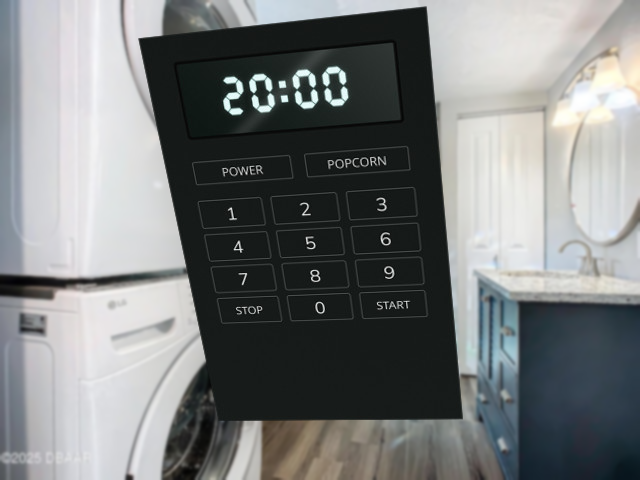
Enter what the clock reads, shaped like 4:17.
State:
20:00
